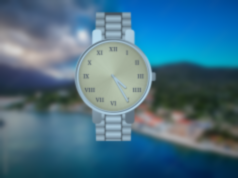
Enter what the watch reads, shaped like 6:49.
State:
4:25
